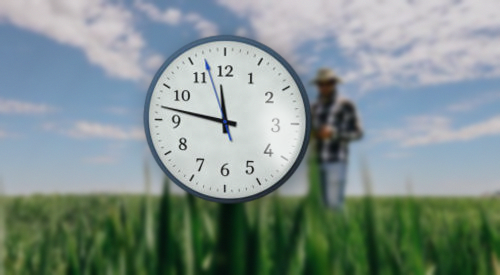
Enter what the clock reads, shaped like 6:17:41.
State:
11:46:57
